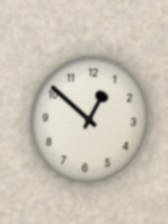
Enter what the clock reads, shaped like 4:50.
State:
12:51
